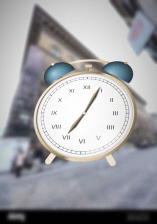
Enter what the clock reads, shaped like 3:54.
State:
7:04
